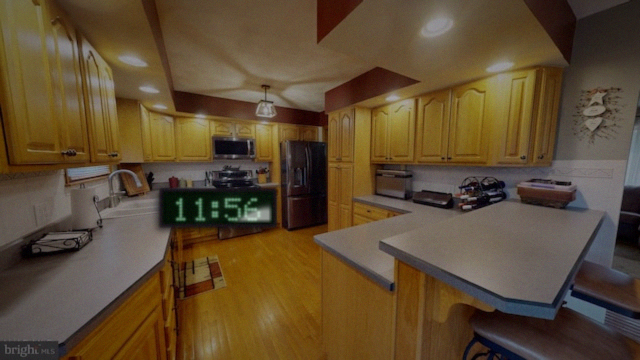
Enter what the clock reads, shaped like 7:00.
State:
11:56
